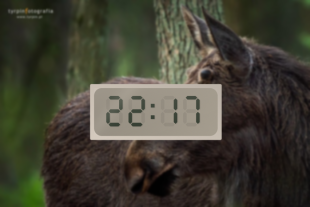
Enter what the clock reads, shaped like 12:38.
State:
22:17
